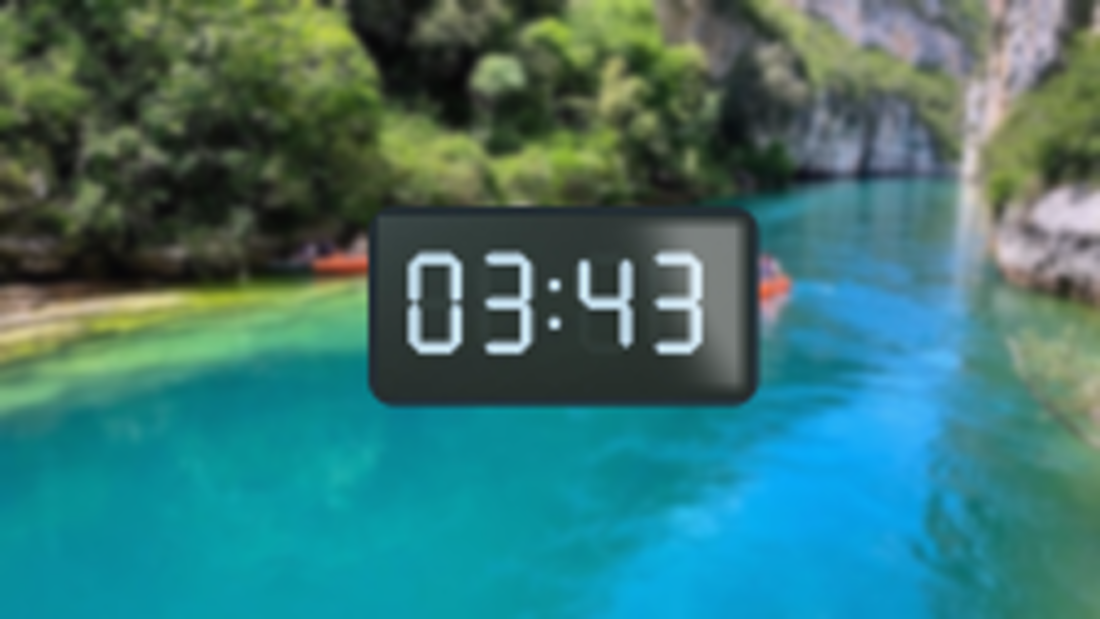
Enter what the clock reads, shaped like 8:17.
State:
3:43
